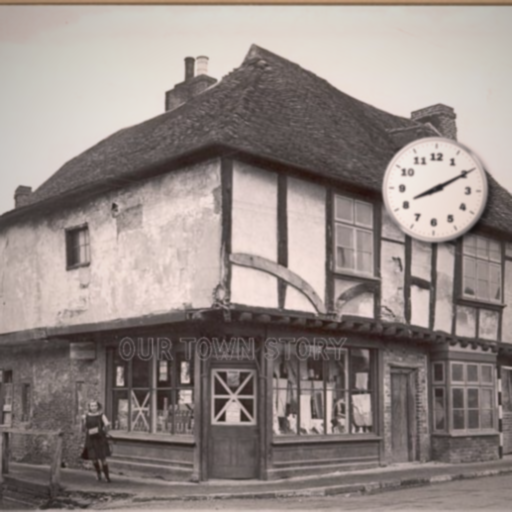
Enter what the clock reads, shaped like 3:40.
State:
8:10
